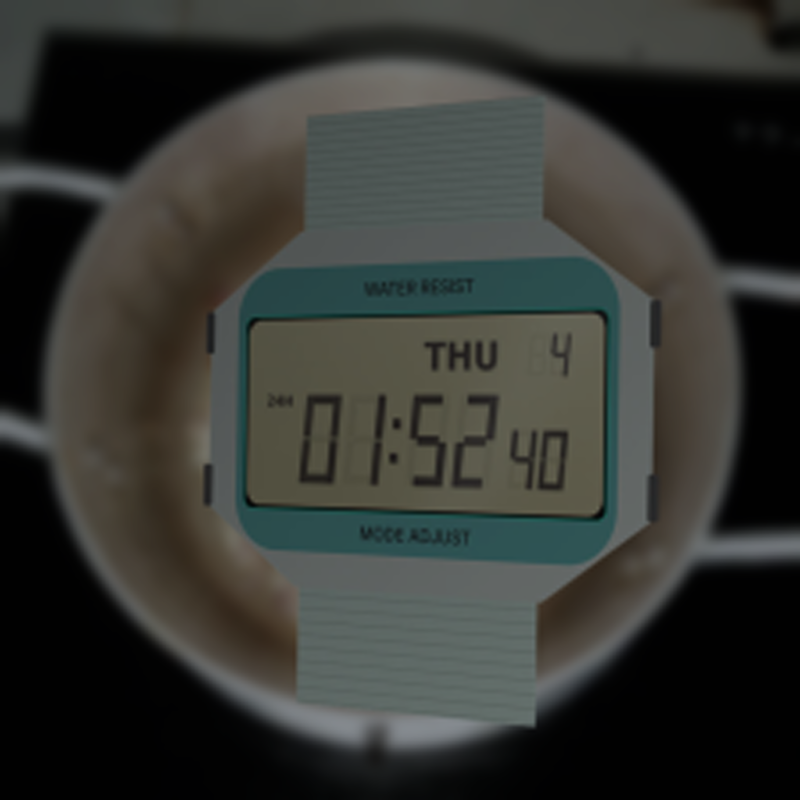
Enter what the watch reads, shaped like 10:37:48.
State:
1:52:40
